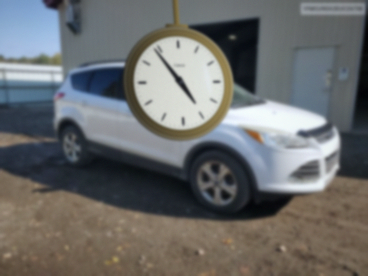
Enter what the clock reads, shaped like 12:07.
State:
4:54
